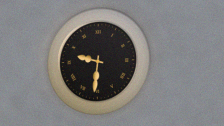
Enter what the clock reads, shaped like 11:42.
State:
9:31
